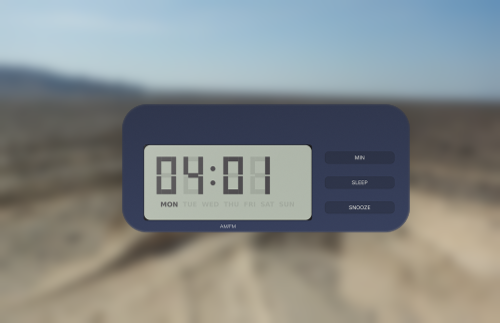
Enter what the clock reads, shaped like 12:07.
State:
4:01
